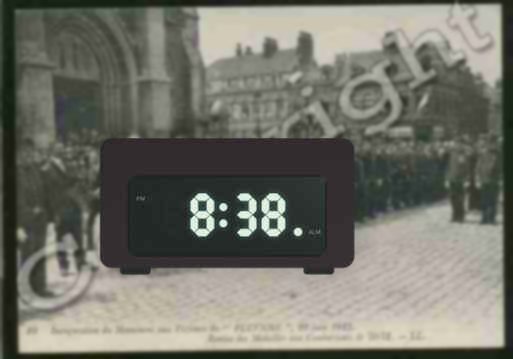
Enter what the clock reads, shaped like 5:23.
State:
8:38
